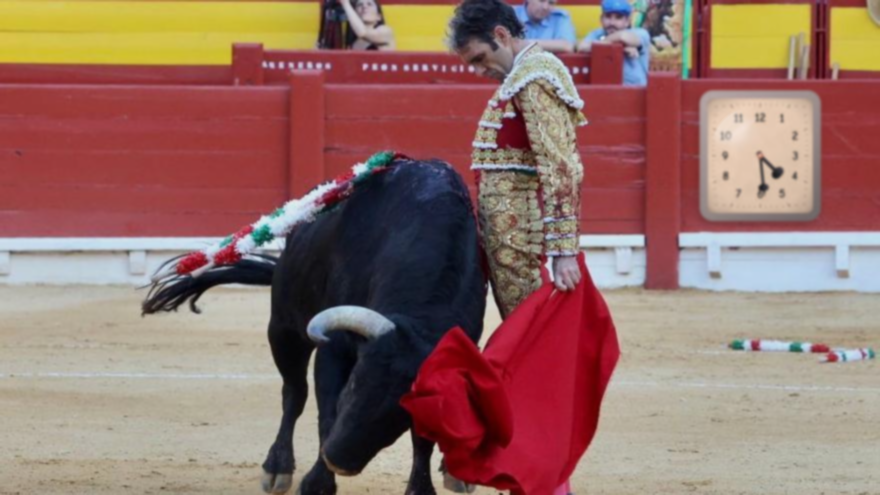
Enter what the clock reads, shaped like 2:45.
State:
4:29
